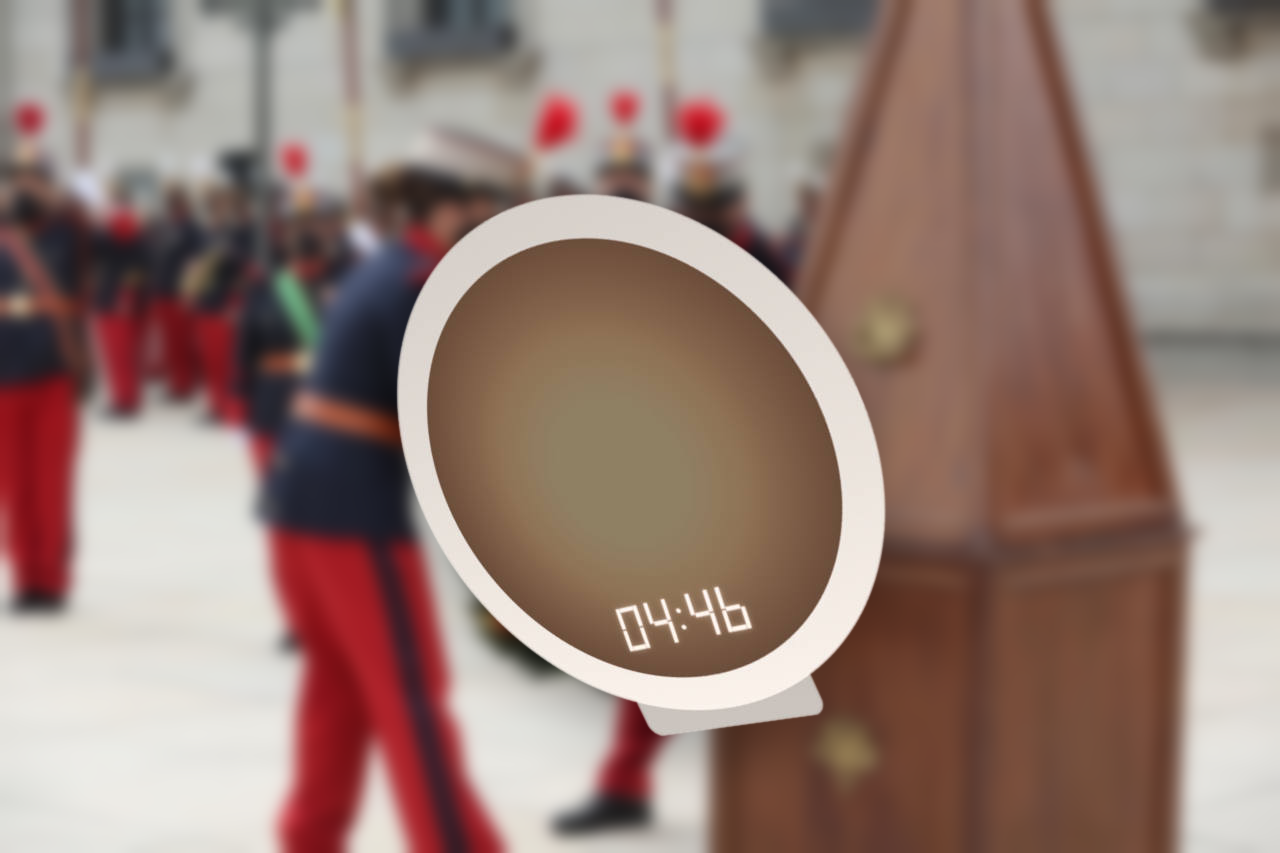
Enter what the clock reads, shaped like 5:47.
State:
4:46
